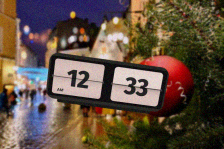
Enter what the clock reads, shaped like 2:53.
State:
12:33
